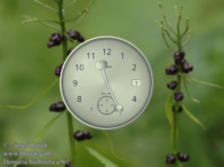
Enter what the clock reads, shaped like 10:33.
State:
11:26
